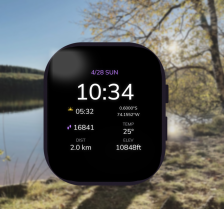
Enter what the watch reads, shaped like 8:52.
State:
10:34
